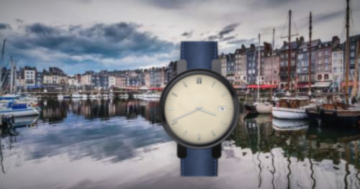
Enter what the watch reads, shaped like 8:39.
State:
3:41
